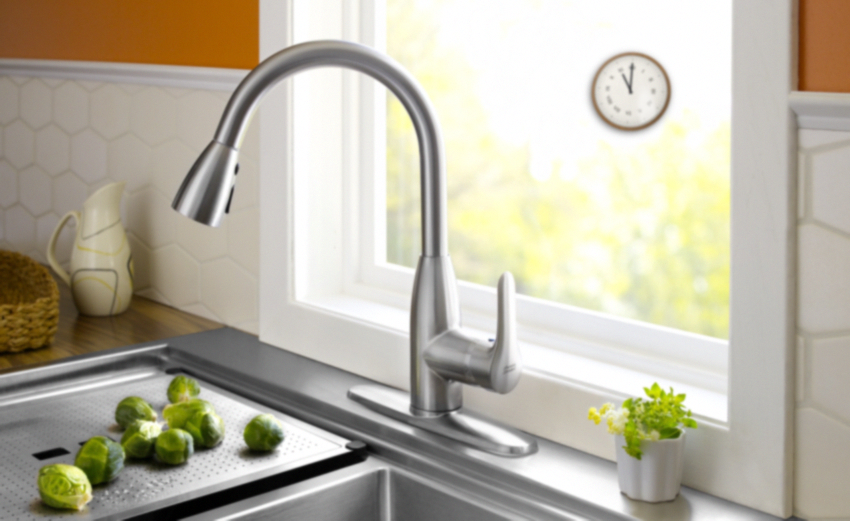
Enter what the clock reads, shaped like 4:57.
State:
11:00
